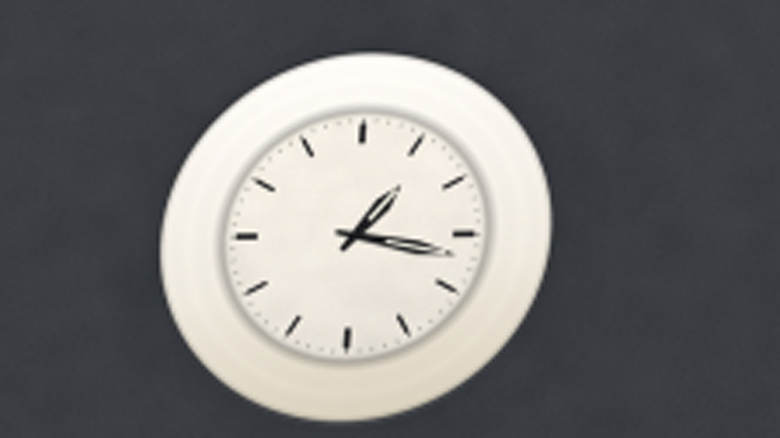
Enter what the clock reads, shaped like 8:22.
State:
1:17
